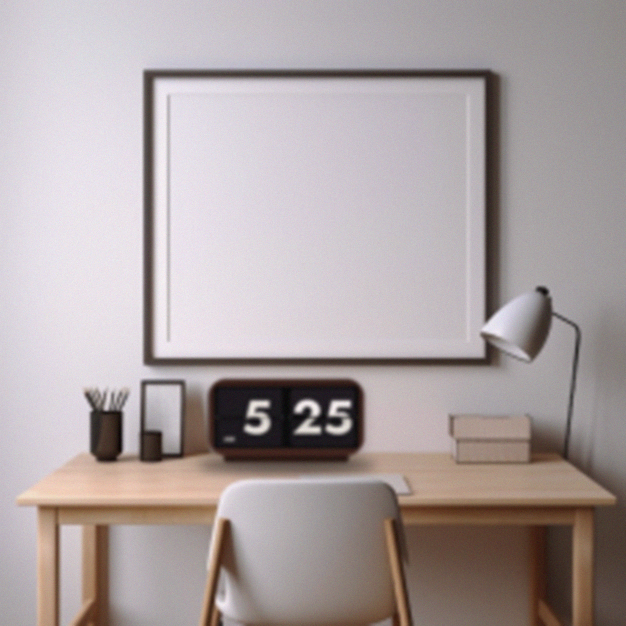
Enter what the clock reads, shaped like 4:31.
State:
5:25
